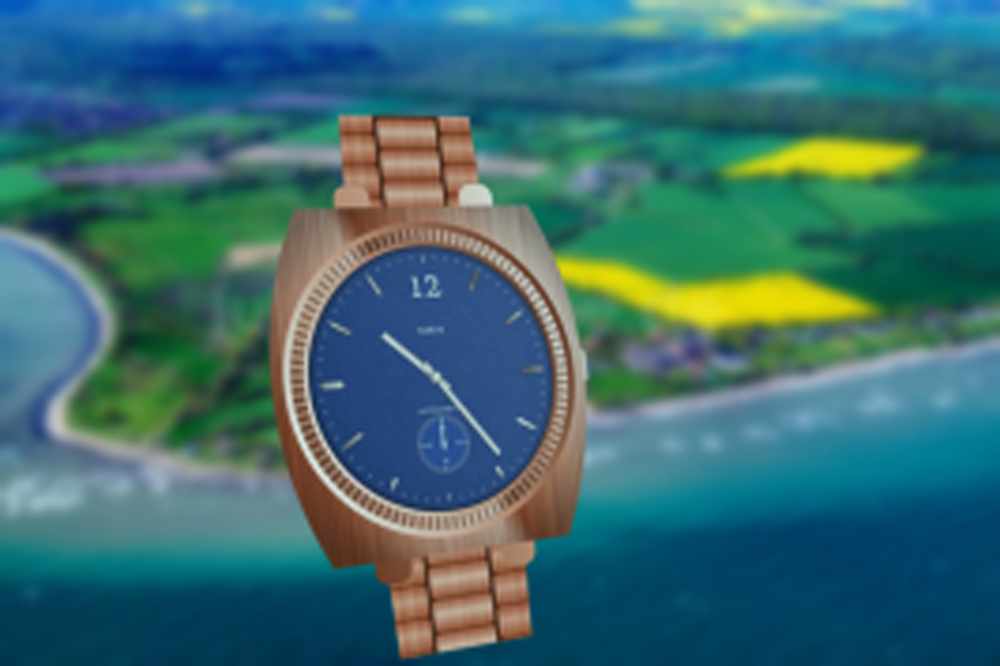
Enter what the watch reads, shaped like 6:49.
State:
10:24
